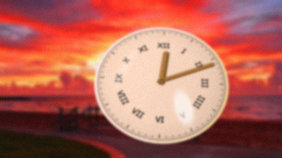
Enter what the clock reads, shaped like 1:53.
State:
12:11
